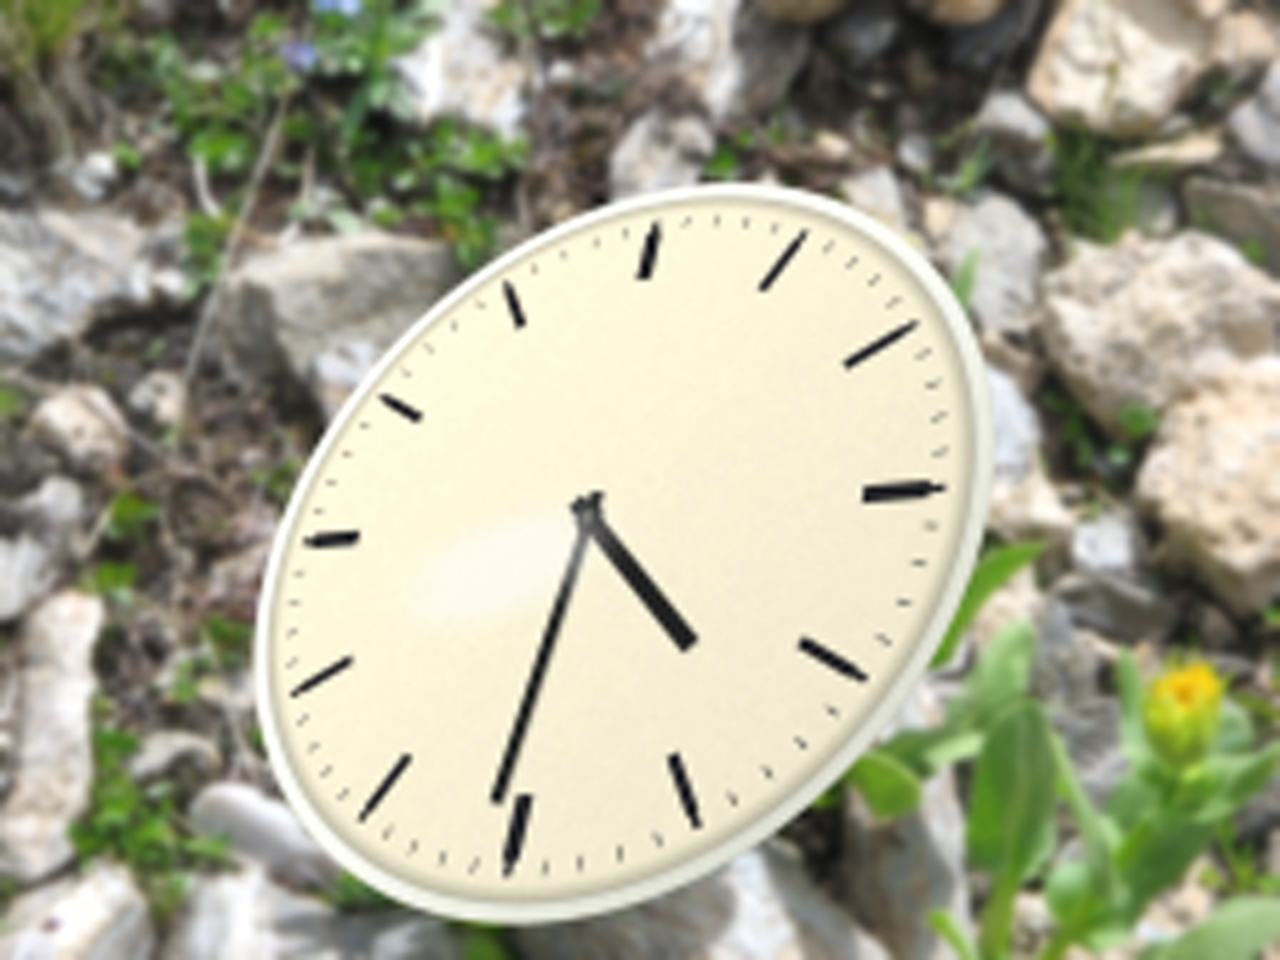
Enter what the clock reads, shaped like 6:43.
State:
4:31
